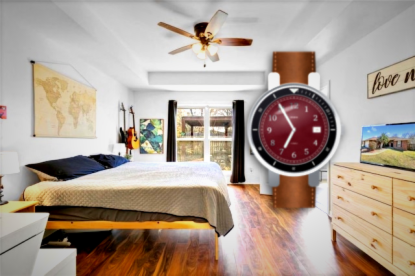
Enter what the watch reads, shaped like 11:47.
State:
6:55
